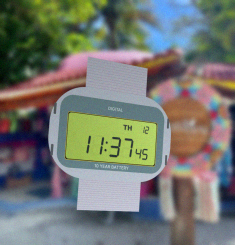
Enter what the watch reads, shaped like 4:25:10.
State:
11:37:45
